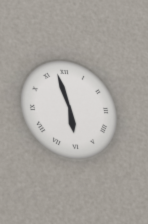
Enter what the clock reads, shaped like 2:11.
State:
5:58
